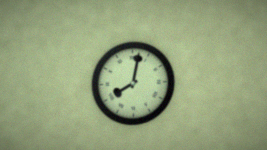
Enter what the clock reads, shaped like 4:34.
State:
8:02
